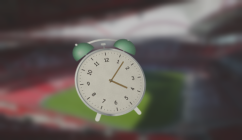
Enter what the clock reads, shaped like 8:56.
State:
4:07
